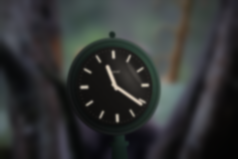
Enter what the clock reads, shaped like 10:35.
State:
11:21
